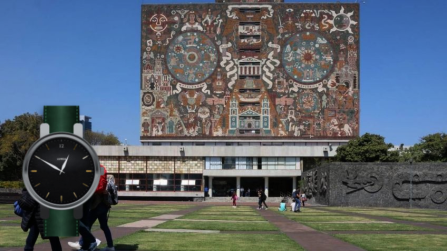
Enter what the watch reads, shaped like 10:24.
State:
12:50
